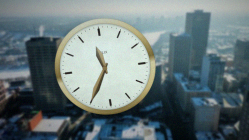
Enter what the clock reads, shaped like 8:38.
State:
11:35
